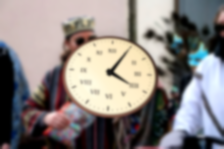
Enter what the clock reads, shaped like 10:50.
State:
4:05
